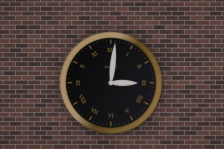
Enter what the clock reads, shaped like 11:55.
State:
3:01
